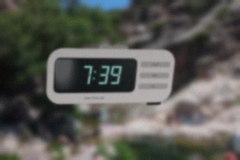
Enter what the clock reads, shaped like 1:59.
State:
7:39
